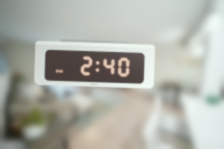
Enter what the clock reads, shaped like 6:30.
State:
2:40
